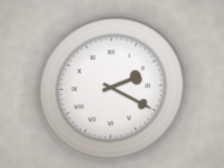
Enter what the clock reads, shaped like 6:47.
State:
2:20
